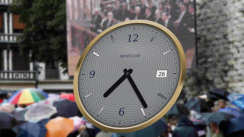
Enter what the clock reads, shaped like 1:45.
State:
7:24
